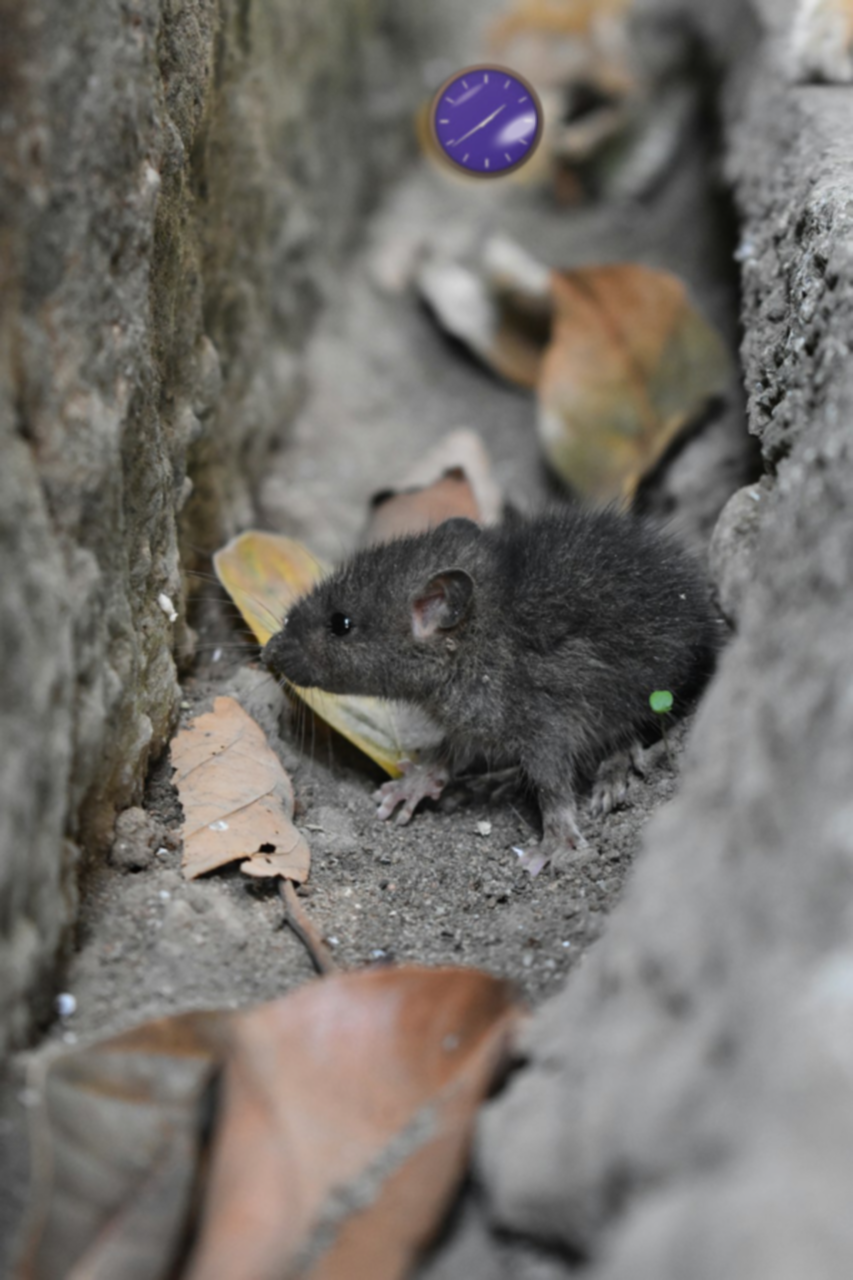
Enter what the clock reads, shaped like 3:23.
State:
1:39
